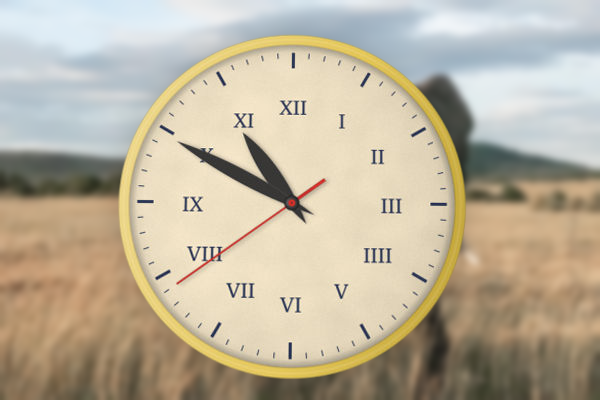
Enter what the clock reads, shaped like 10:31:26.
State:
10:49:39
